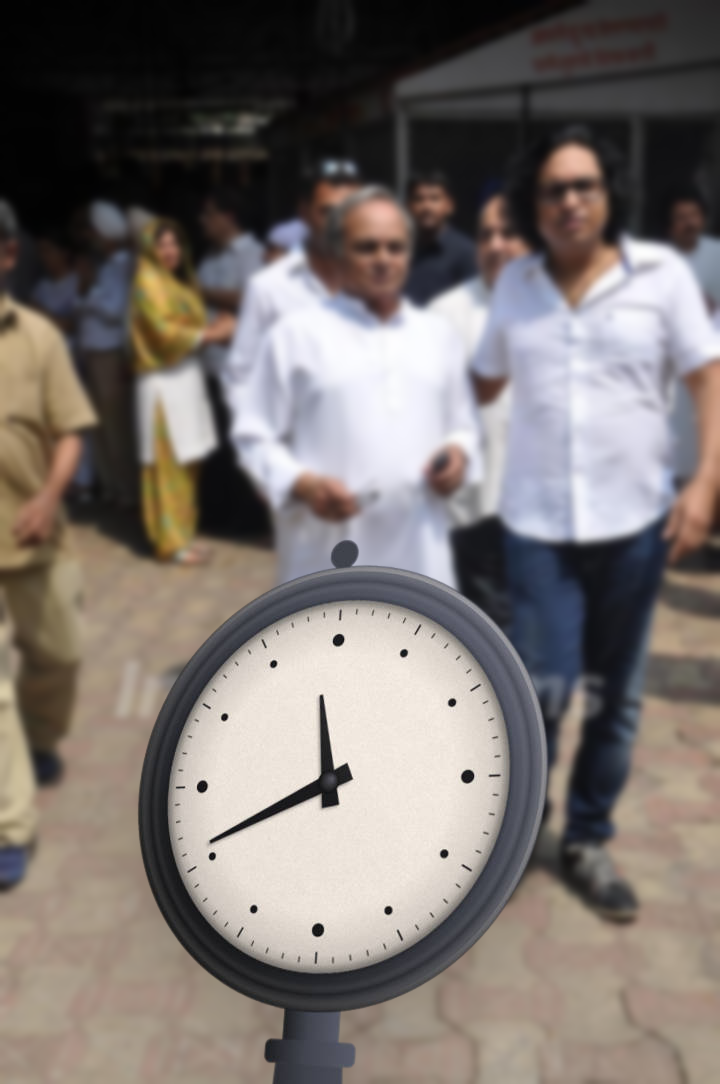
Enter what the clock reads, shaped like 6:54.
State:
11:41
